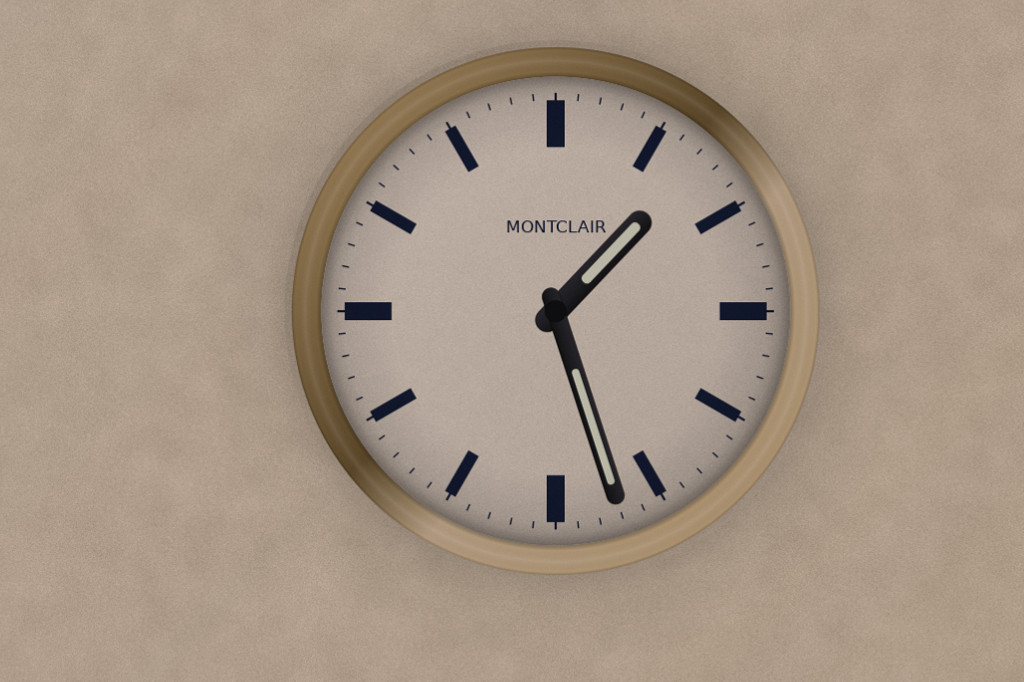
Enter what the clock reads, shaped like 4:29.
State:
1:27
